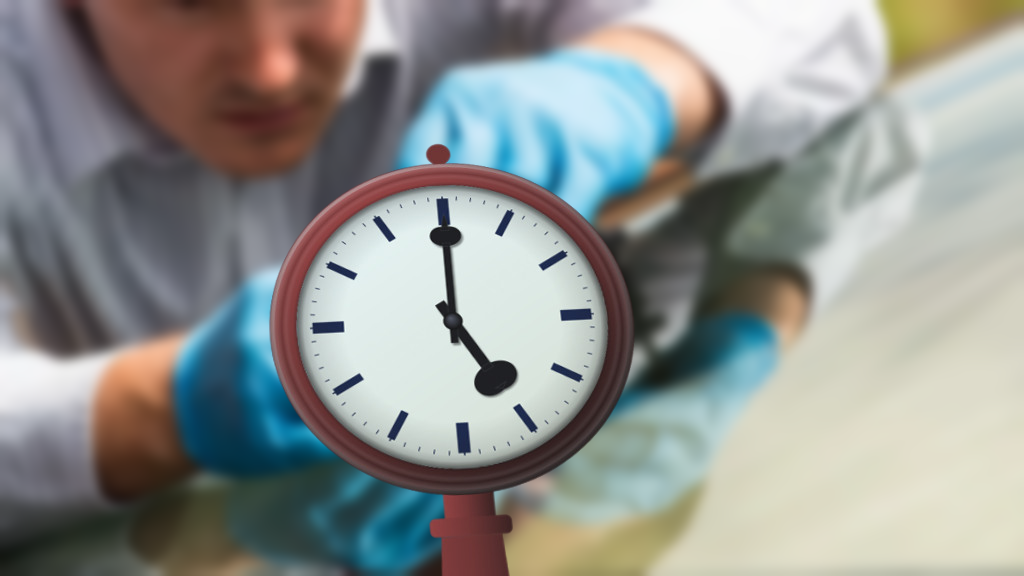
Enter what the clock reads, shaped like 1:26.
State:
5:00
